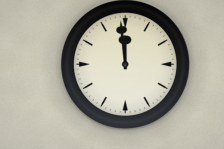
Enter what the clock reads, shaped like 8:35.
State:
11:59
